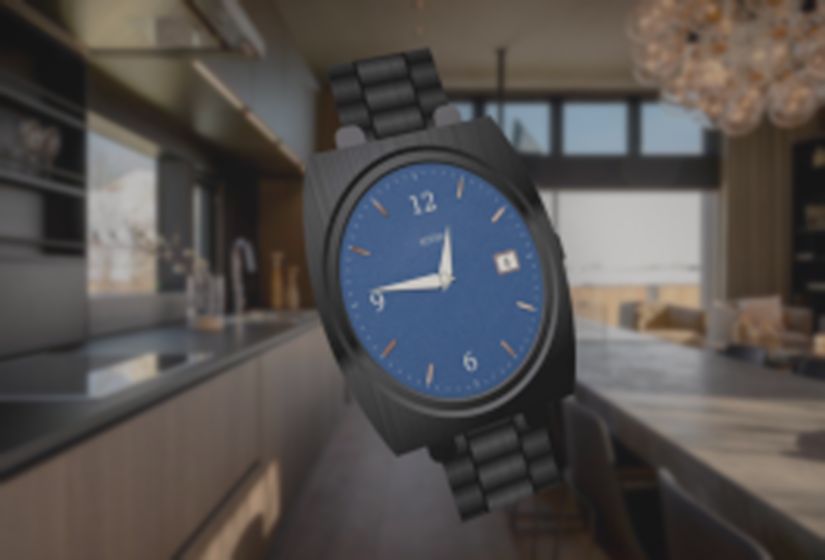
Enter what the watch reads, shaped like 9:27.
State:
12:46
